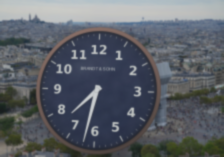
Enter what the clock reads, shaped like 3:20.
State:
7:32
